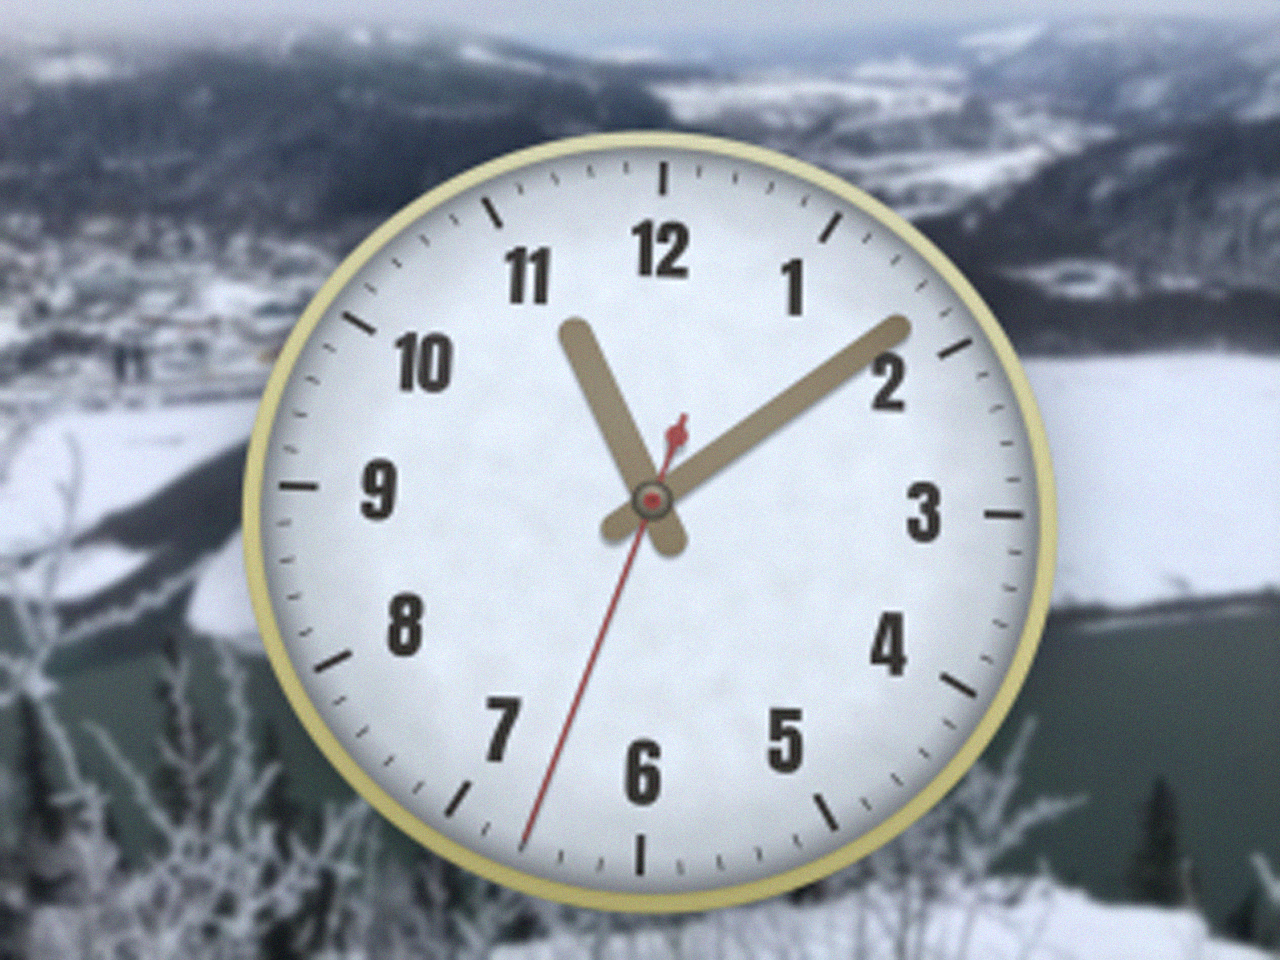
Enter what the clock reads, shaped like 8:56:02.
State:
11:08:33
